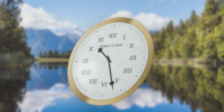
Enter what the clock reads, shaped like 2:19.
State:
10:27
